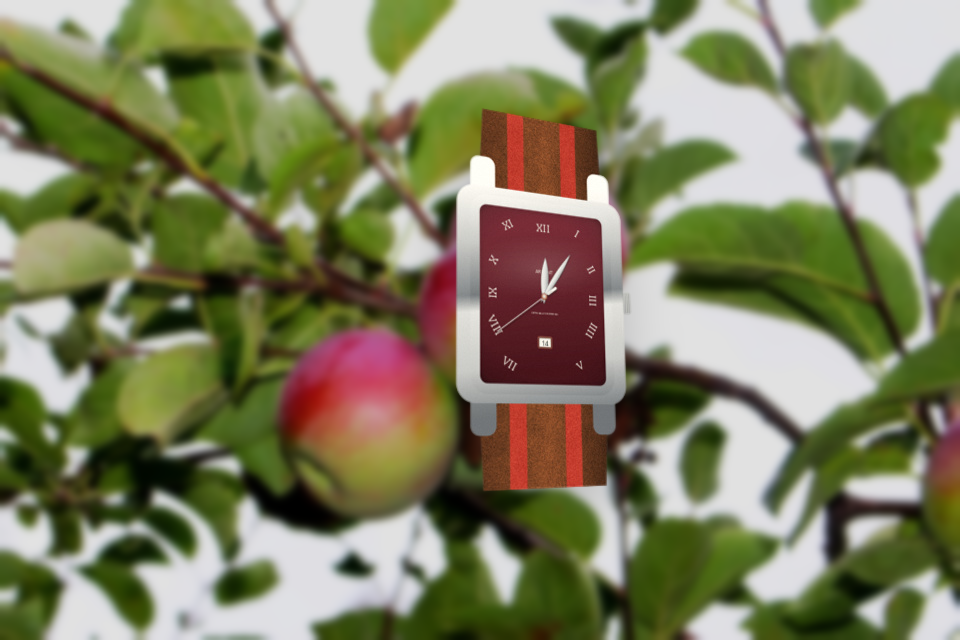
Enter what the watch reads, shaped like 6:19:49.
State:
12:05:39
